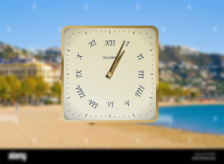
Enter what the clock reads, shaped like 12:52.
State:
1:04
